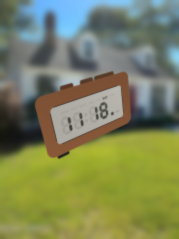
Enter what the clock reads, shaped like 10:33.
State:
11:18
